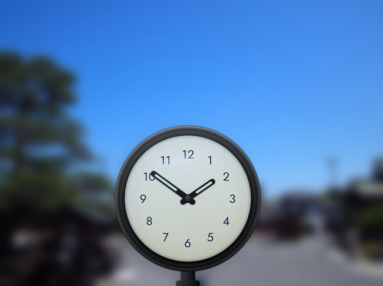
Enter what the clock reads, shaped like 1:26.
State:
1:51
